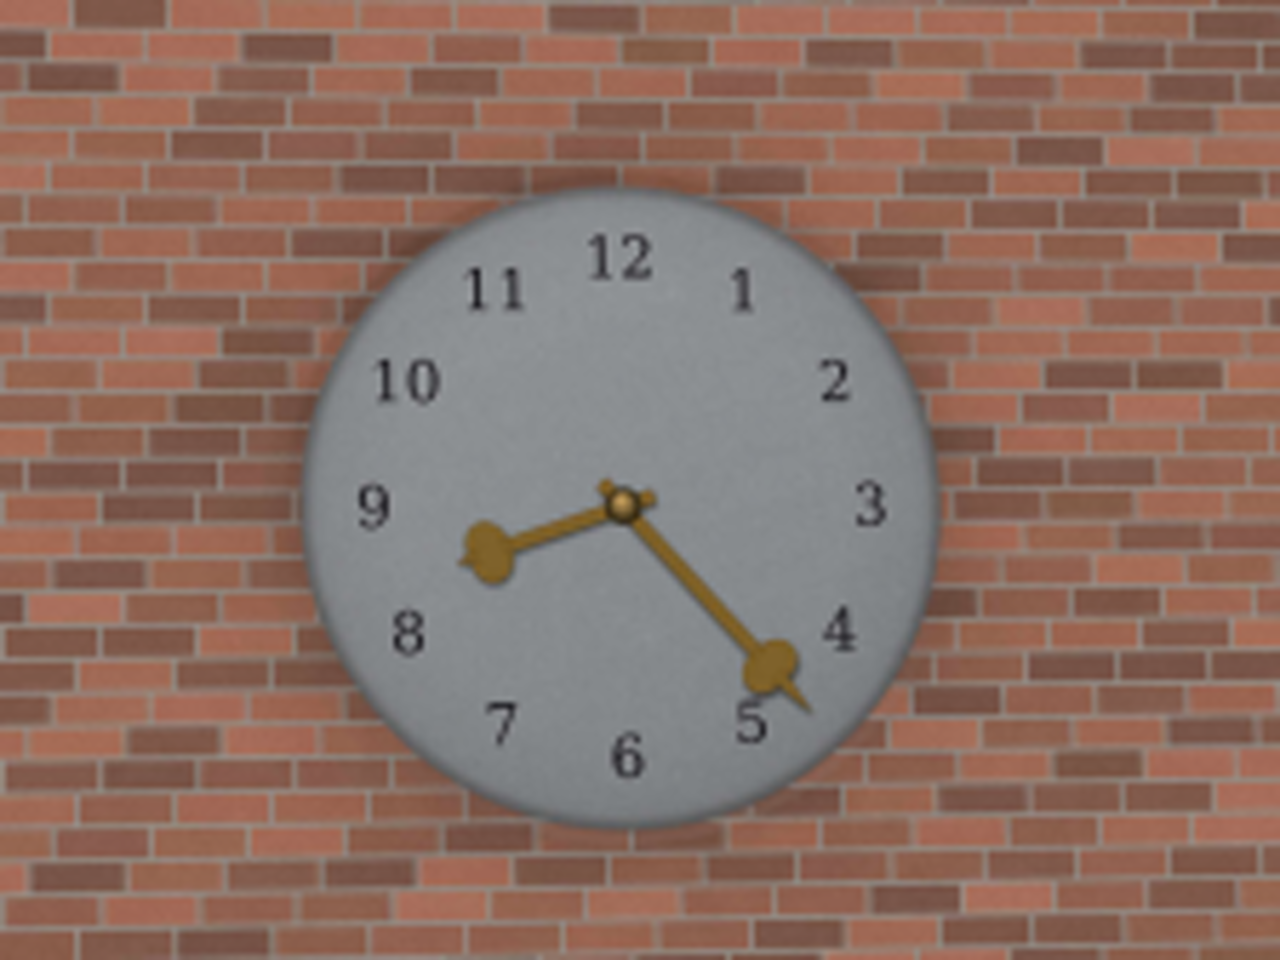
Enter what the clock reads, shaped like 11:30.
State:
8:23
